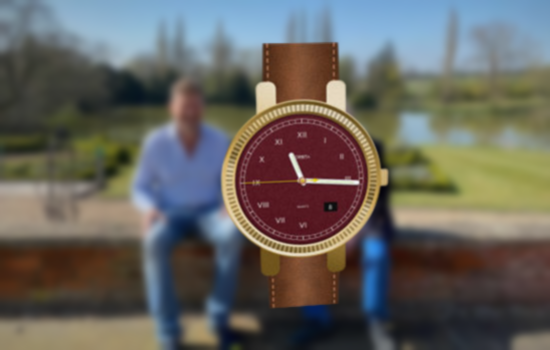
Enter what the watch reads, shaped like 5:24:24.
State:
11:15:45
